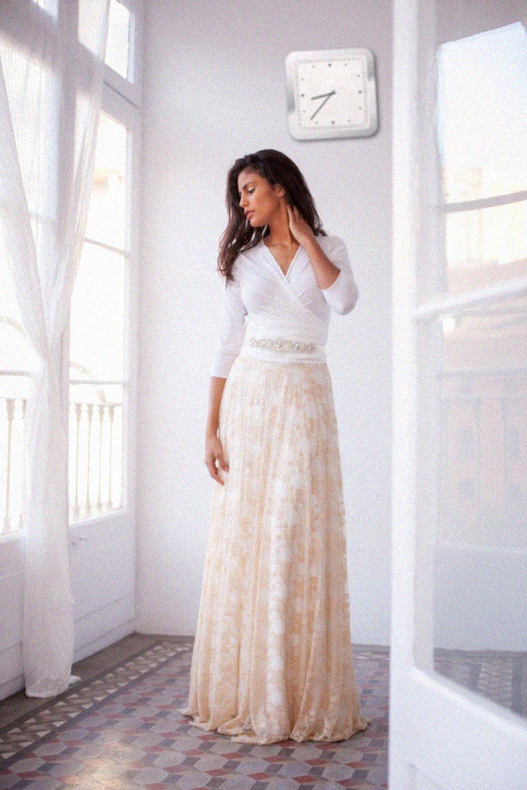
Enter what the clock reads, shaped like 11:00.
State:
8:37
